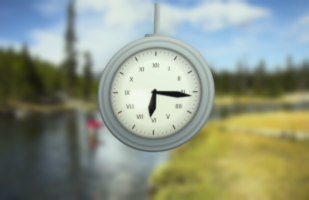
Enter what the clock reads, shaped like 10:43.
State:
6:16
